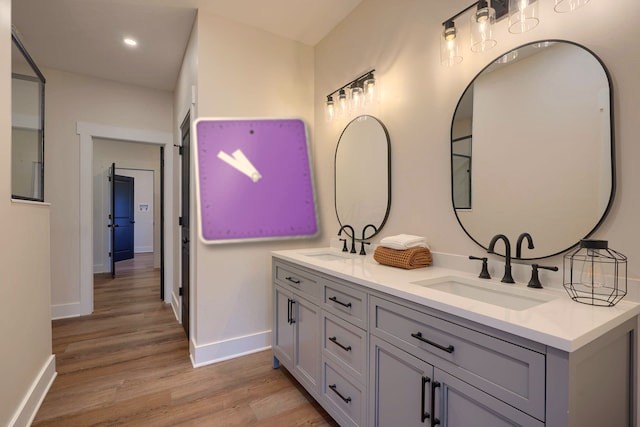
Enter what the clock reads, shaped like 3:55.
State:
10:51
